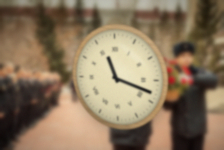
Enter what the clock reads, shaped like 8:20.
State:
11:18
